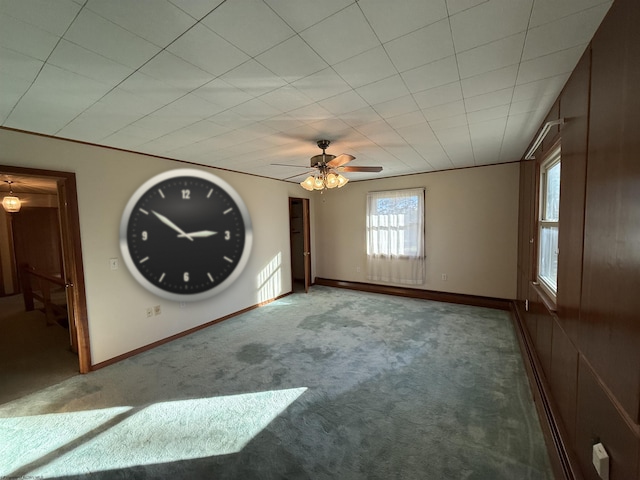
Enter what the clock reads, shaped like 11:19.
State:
2:51
